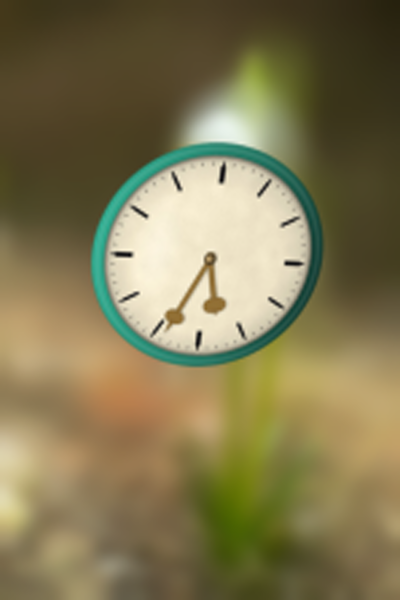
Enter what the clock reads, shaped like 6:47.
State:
5:34
